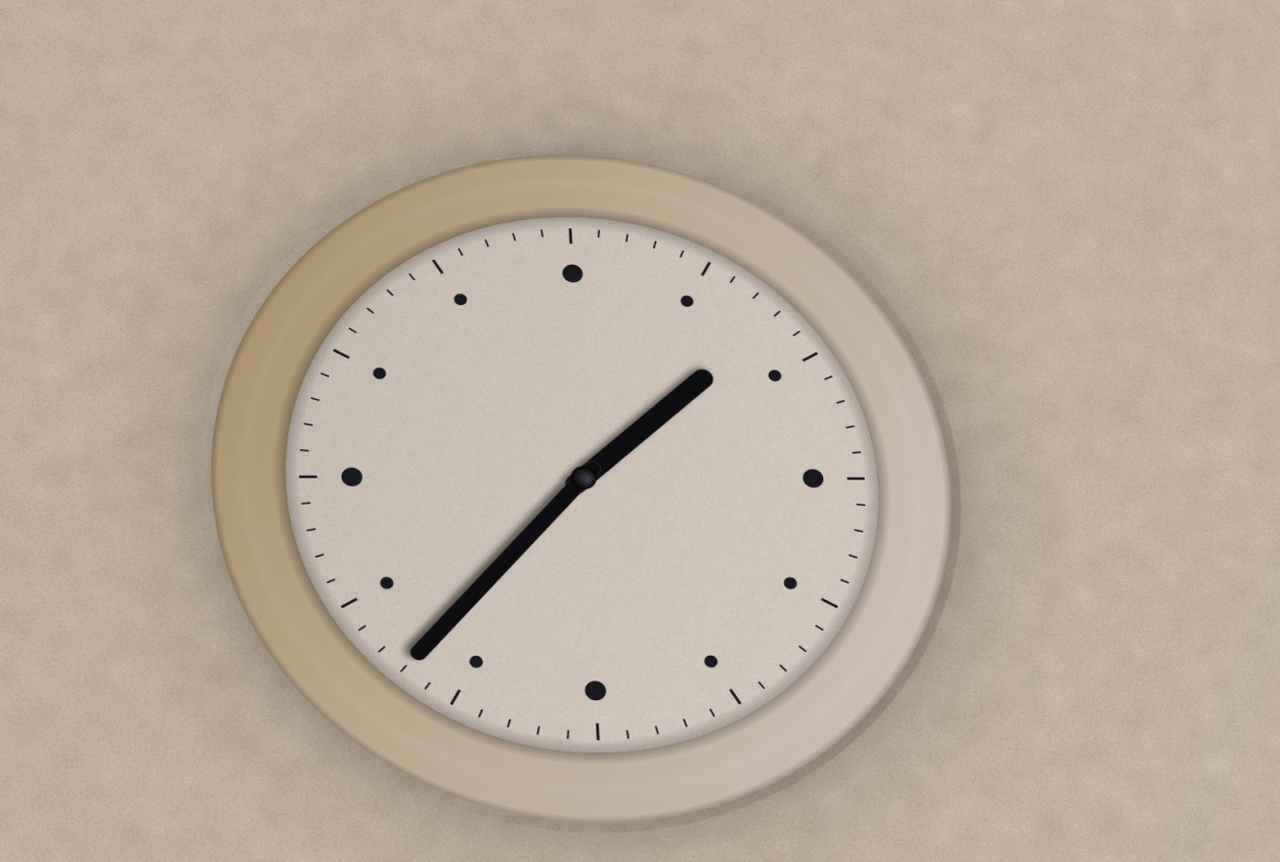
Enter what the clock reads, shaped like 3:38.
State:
1:37
